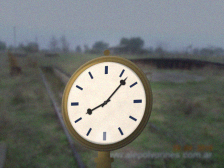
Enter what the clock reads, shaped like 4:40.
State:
8:07
